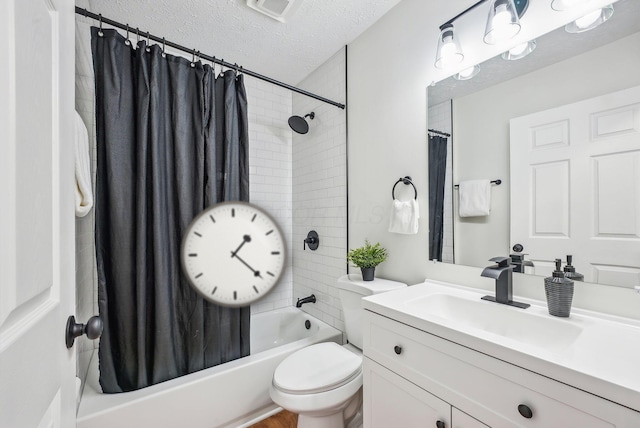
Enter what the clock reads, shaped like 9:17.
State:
1:22
